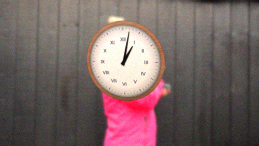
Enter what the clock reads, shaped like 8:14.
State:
1:02
